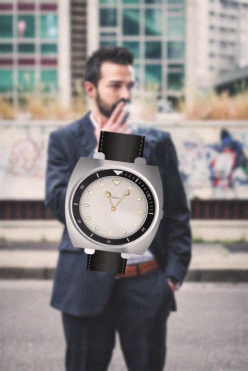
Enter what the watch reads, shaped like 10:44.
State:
11:05
